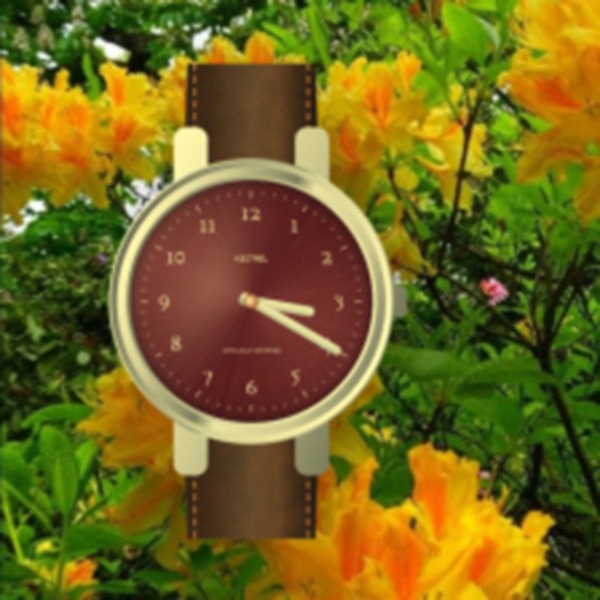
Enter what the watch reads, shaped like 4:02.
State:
3:20
